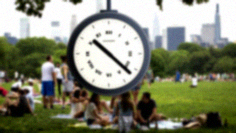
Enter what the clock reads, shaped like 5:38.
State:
10:22
